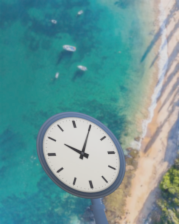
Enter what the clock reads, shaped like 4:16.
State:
10:05
